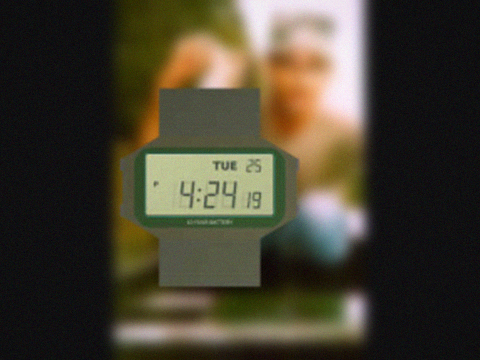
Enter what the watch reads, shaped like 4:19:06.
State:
4:24:19
